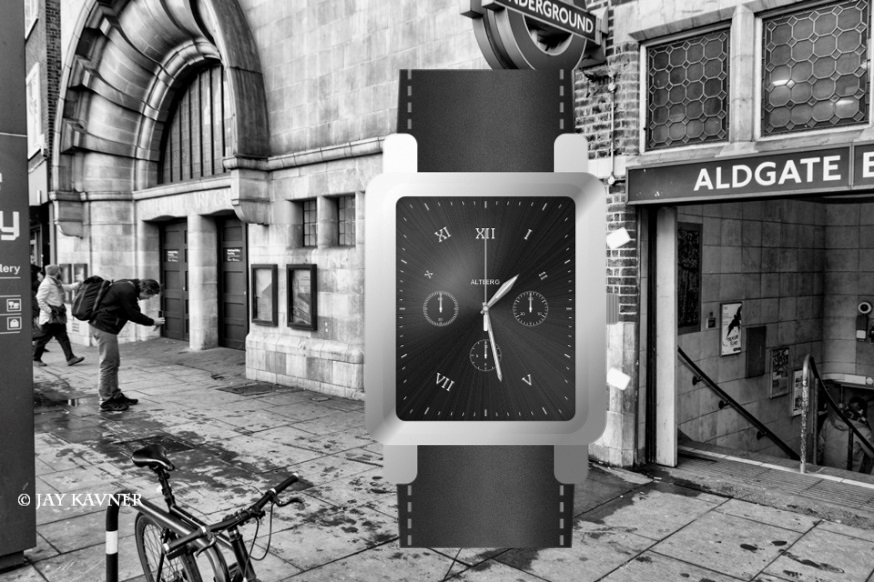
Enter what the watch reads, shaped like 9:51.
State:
1:28
